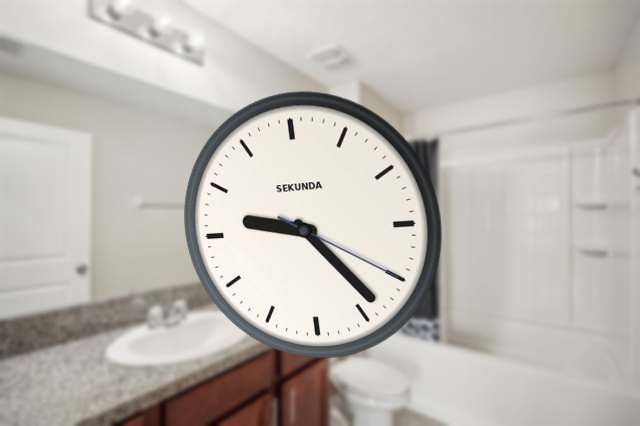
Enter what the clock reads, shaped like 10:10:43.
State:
9:23:20
